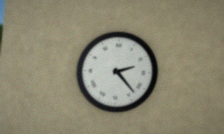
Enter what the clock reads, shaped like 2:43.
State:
2:23
